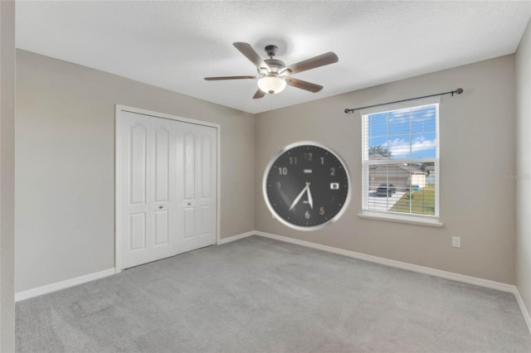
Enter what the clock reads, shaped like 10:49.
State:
5:36
